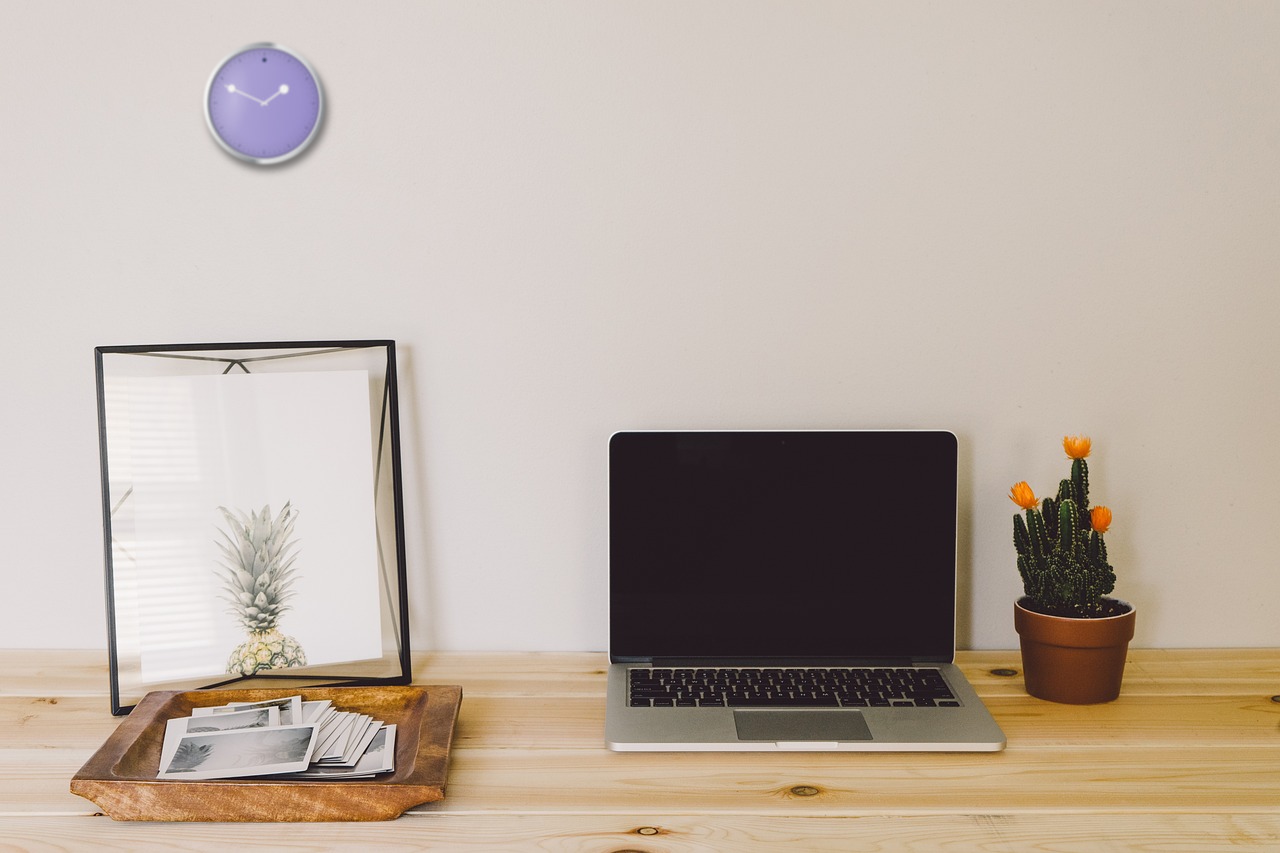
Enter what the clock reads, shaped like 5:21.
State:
1:49
